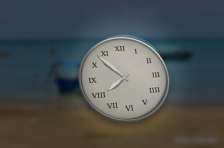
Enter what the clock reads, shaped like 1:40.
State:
7:53
